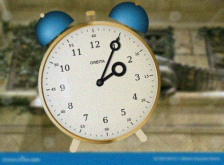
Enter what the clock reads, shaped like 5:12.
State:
2:05
